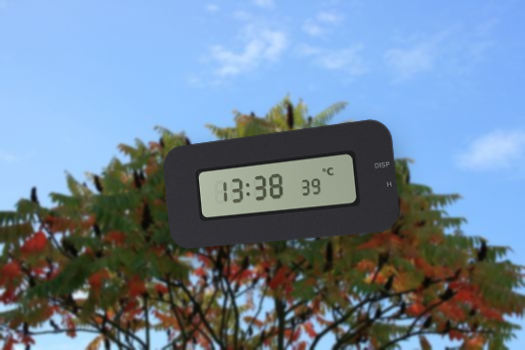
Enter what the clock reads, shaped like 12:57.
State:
13:38
